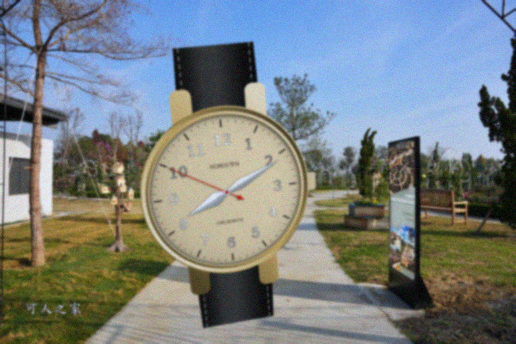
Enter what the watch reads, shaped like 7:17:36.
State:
8:10:50
